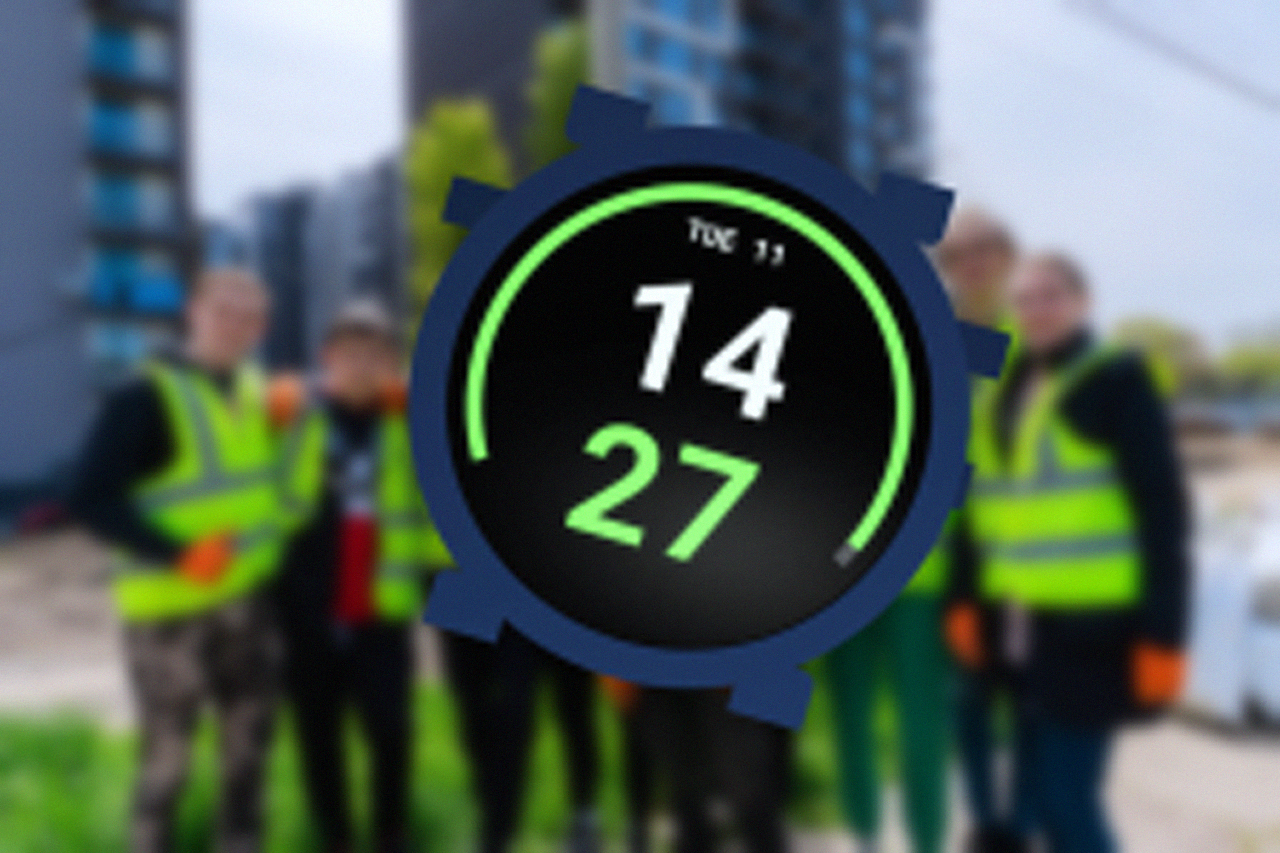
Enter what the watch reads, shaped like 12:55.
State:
14:27
